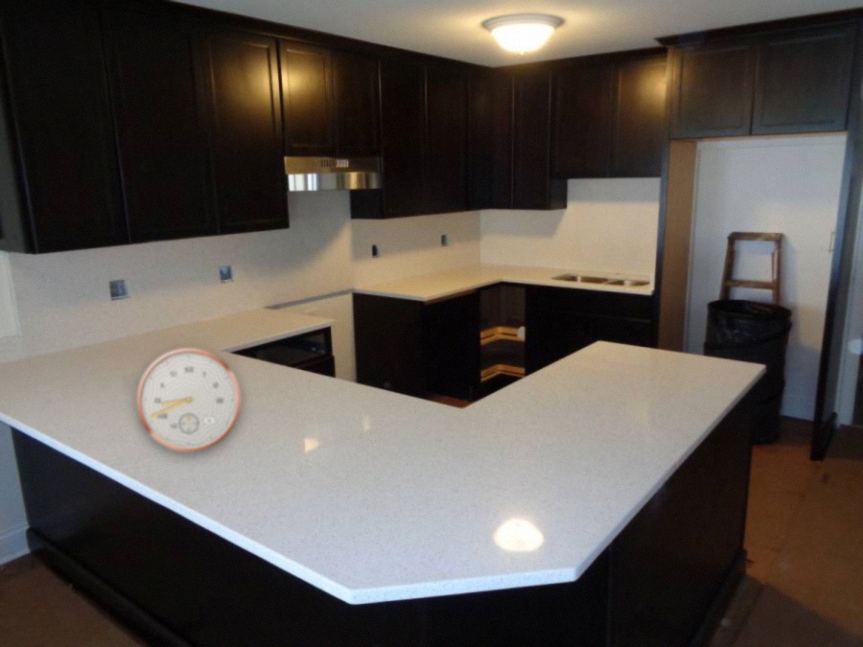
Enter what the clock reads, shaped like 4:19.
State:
8:41
